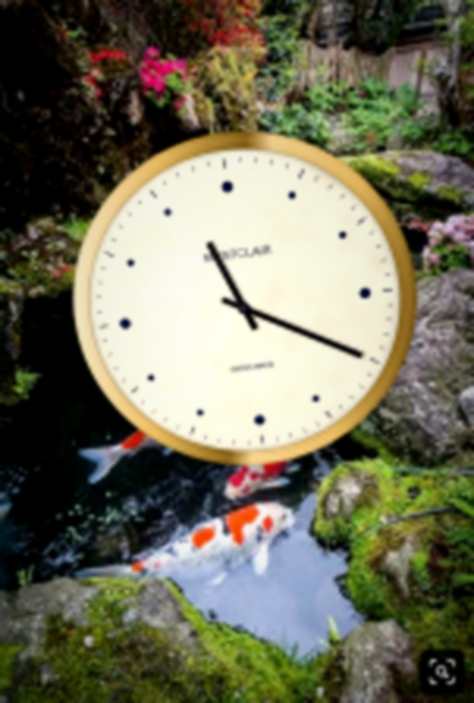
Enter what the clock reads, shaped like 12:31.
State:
11:20
